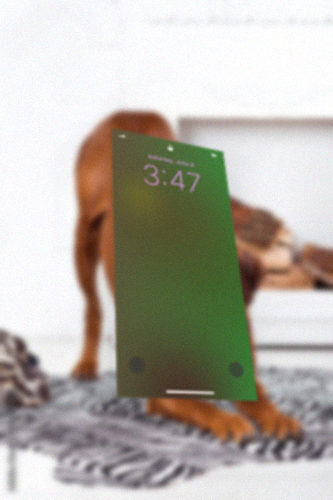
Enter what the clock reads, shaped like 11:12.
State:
3:47
